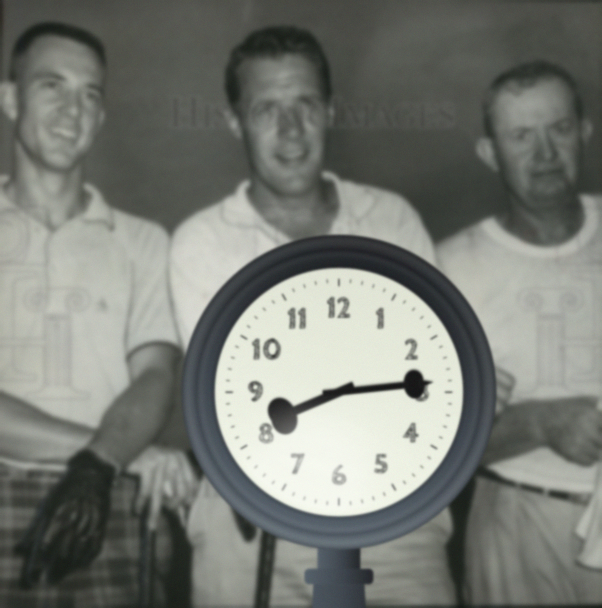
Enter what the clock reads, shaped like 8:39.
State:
8:14
